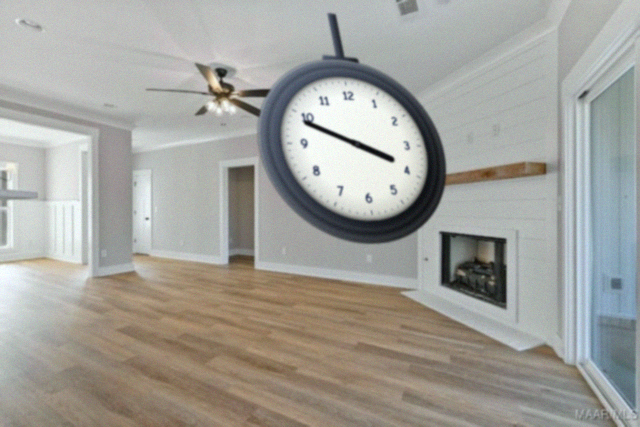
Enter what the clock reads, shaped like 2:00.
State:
3:49
